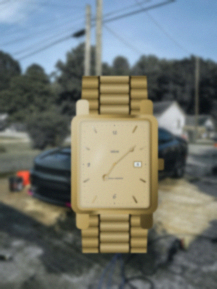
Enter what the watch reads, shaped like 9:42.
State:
7:08
